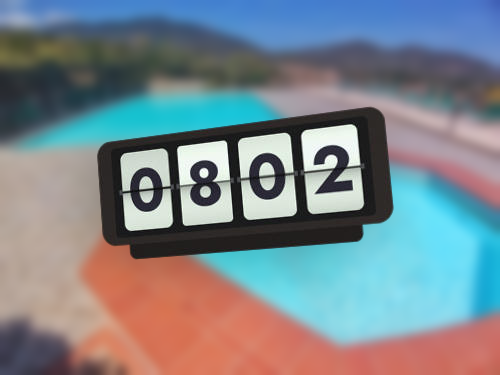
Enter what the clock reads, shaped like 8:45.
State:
8:02
